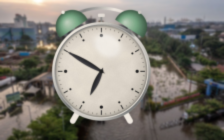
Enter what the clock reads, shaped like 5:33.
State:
6:50
